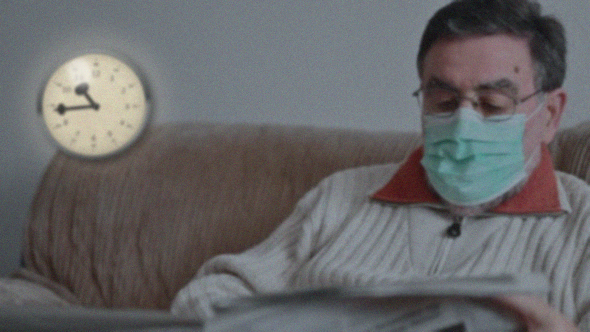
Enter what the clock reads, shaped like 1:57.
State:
10:44
